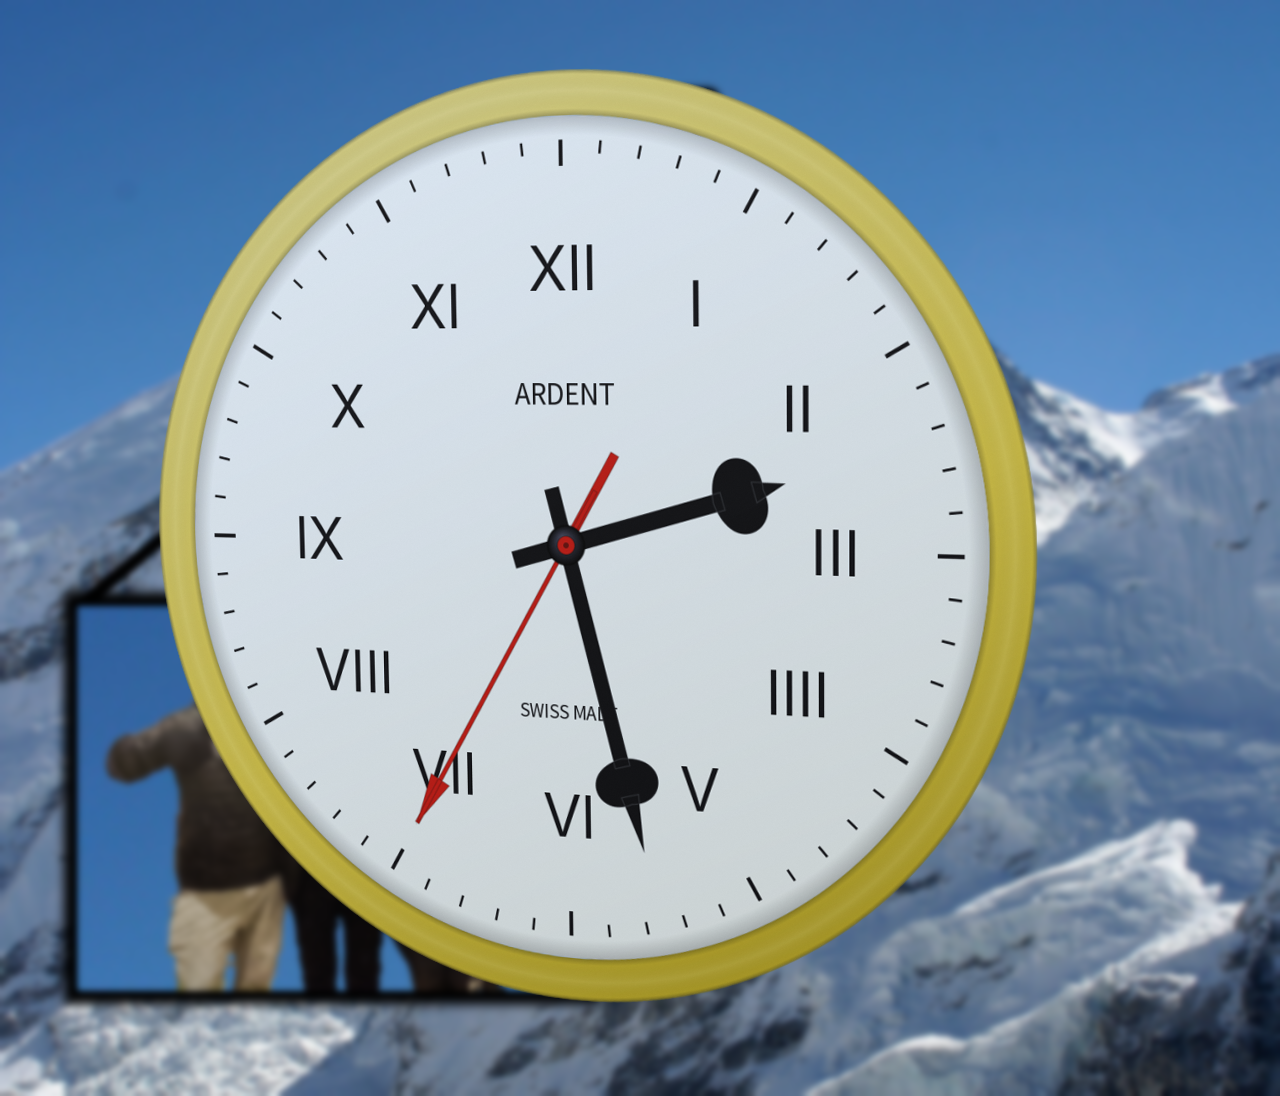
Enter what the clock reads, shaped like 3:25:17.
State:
2:27:35
